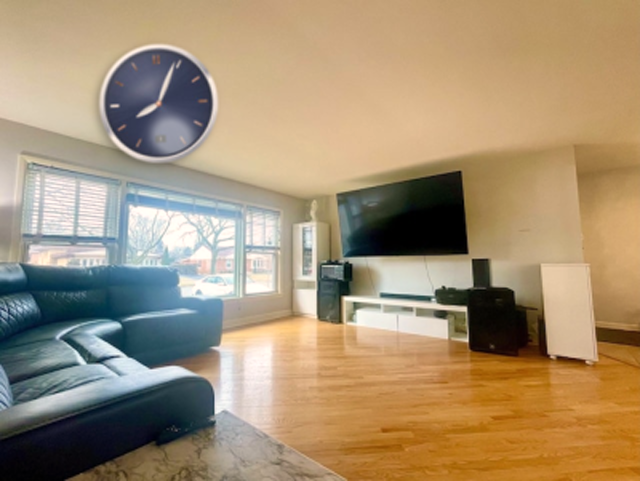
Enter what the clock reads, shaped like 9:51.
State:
8:04
